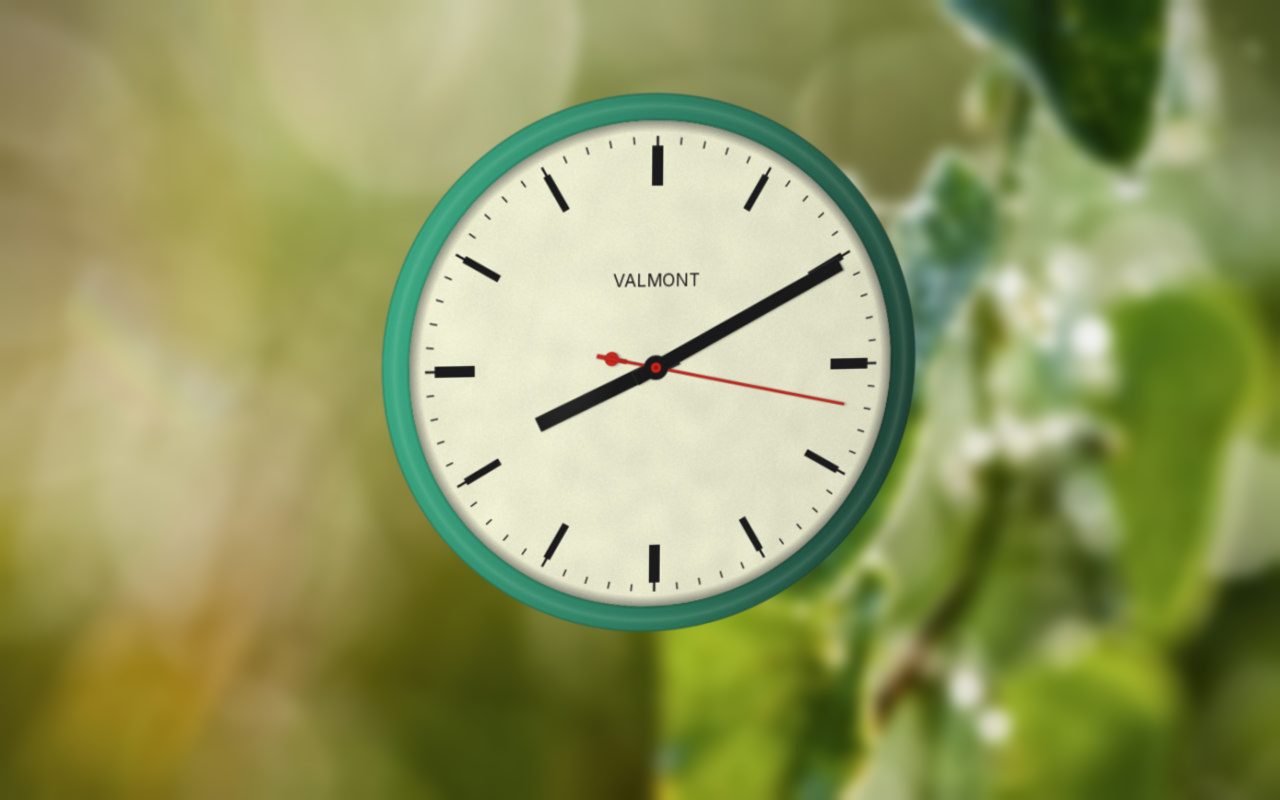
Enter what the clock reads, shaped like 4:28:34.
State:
8:10:17
